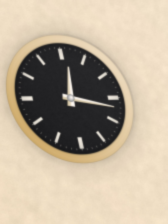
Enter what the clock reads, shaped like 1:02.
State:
12:17
